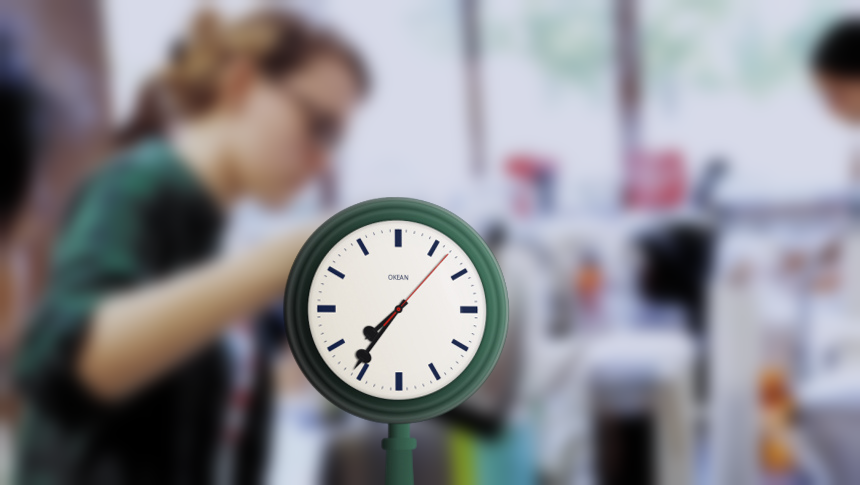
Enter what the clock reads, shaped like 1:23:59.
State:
7:36:07
